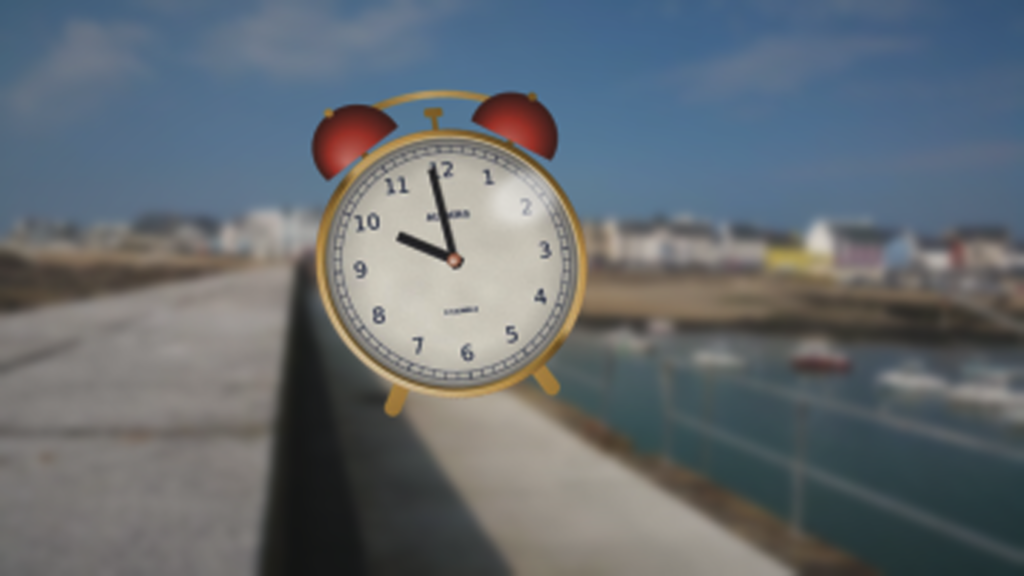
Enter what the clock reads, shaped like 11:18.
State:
9:59
